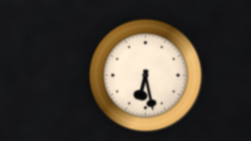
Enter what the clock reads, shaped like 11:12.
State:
6:28
